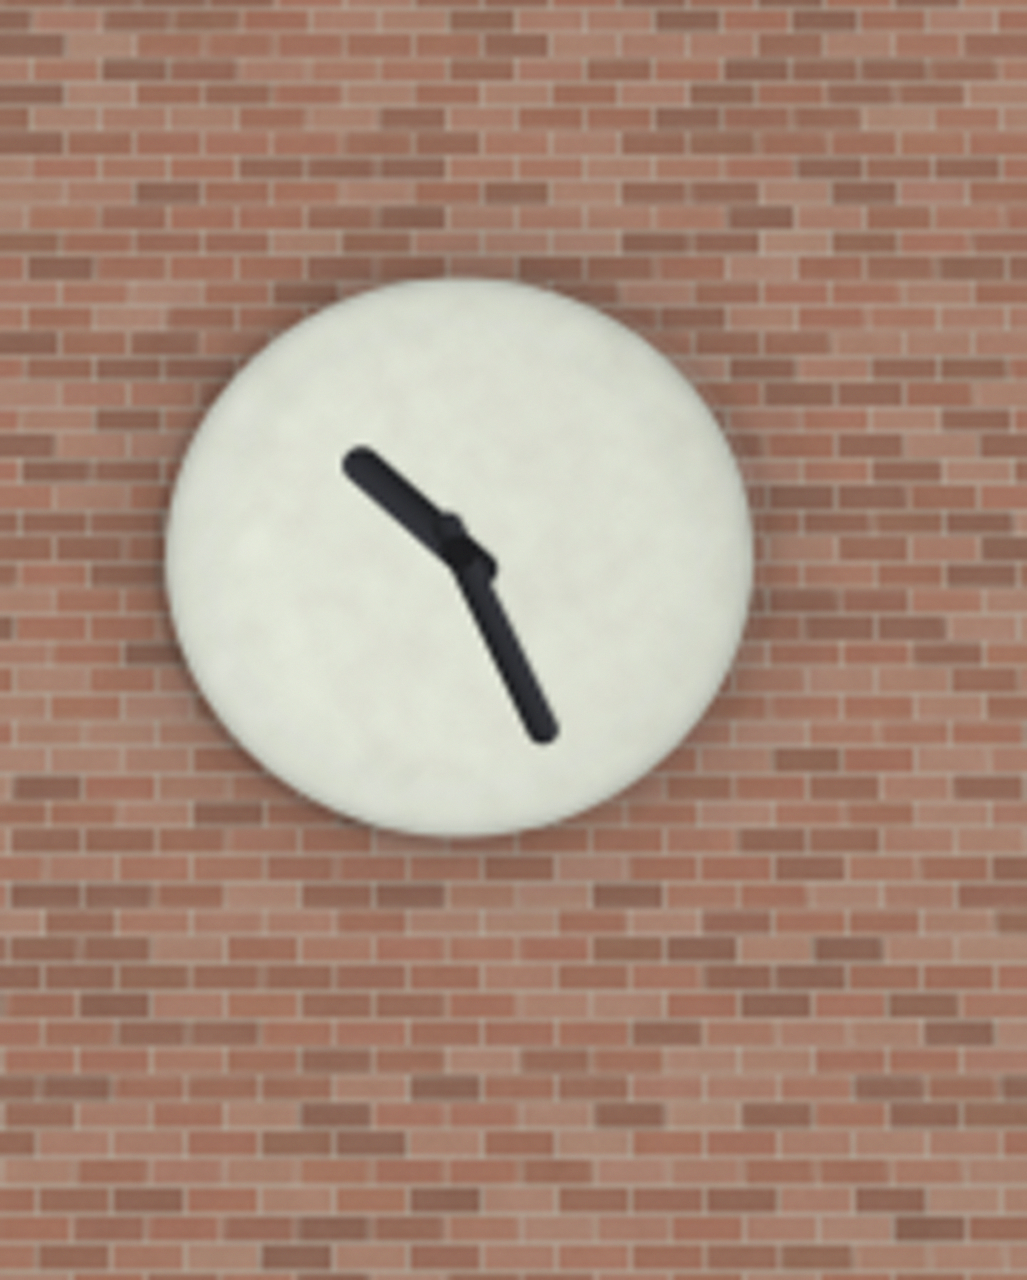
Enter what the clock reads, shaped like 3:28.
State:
10:26
